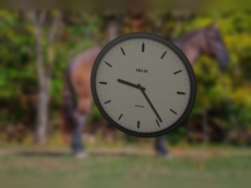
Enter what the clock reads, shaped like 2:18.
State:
9:24
